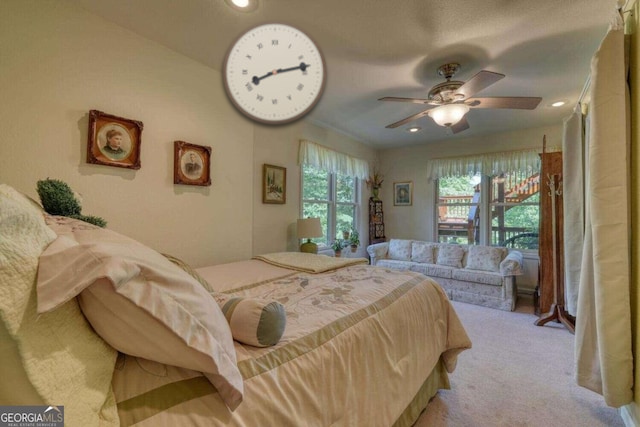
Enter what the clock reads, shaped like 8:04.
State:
8:13
